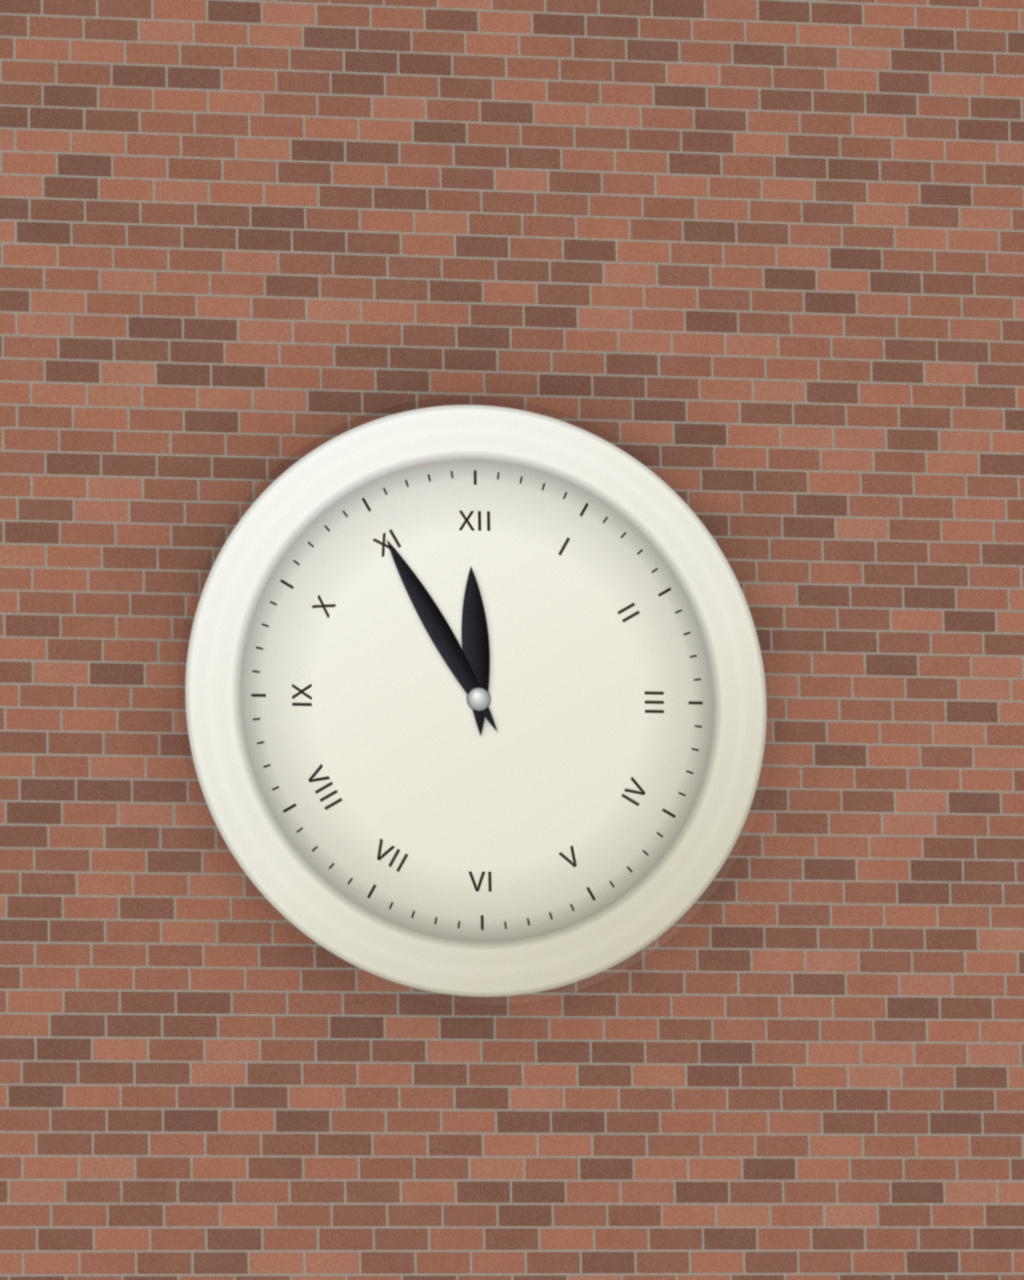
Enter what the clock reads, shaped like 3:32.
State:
11:55
